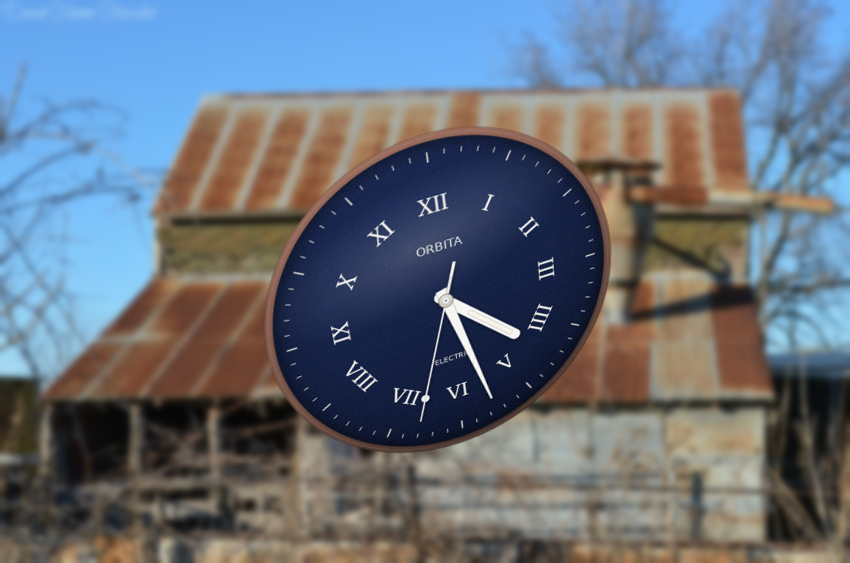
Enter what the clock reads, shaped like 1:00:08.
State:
4:27:33
